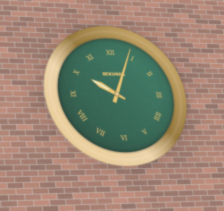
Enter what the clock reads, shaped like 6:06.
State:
10:04
